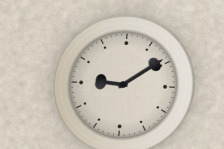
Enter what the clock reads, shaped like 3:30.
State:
9:09
